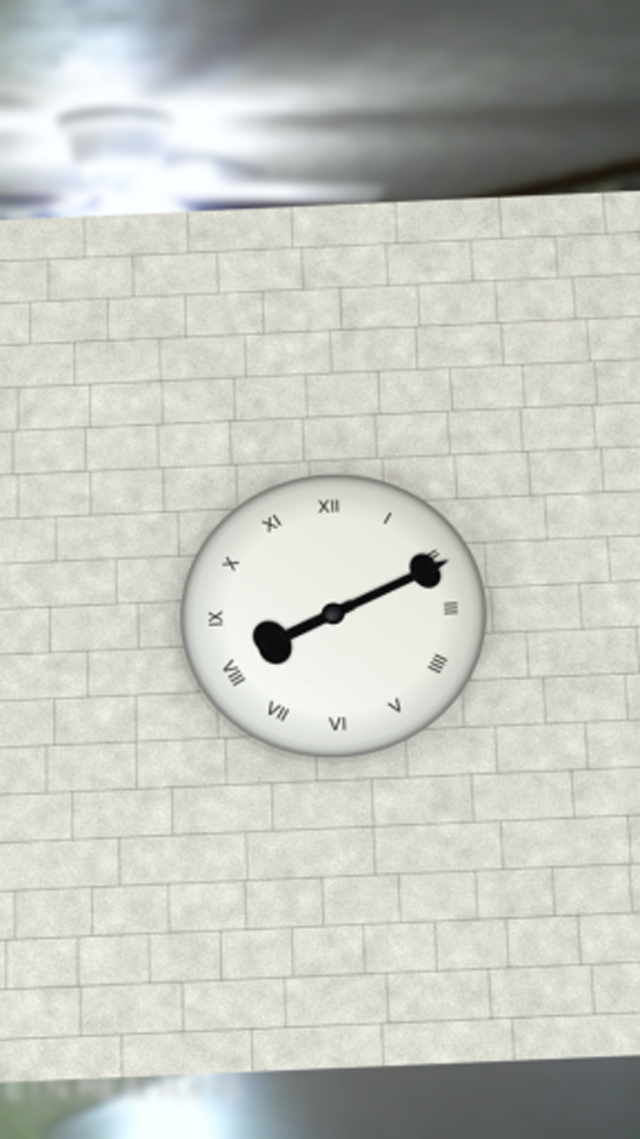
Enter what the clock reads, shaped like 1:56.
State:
8:11
